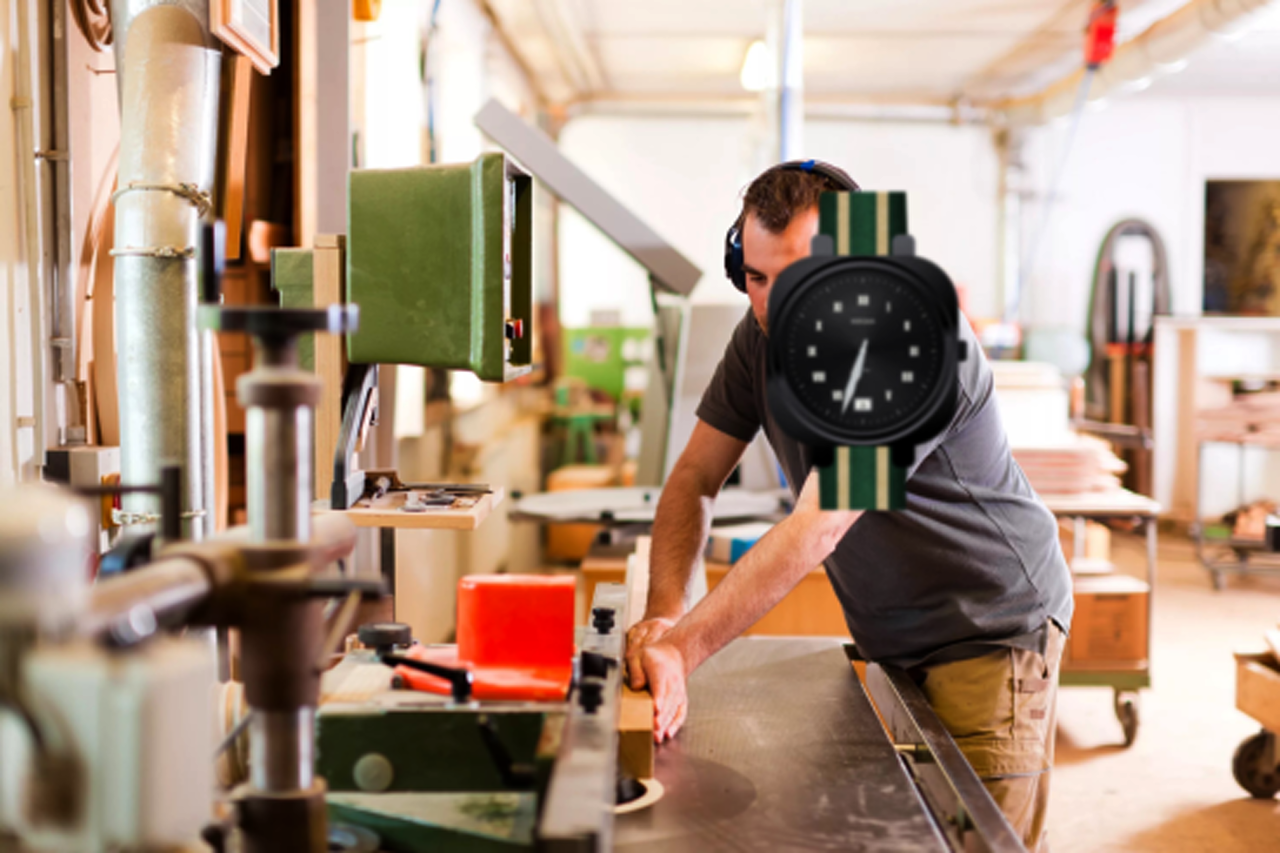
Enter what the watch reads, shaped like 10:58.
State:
6:33
